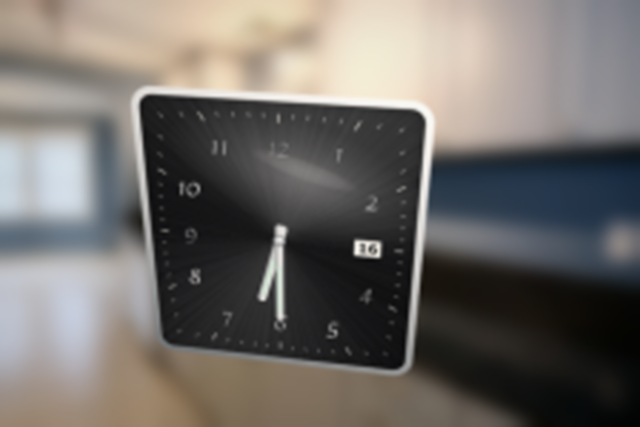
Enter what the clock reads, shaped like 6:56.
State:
6:30
